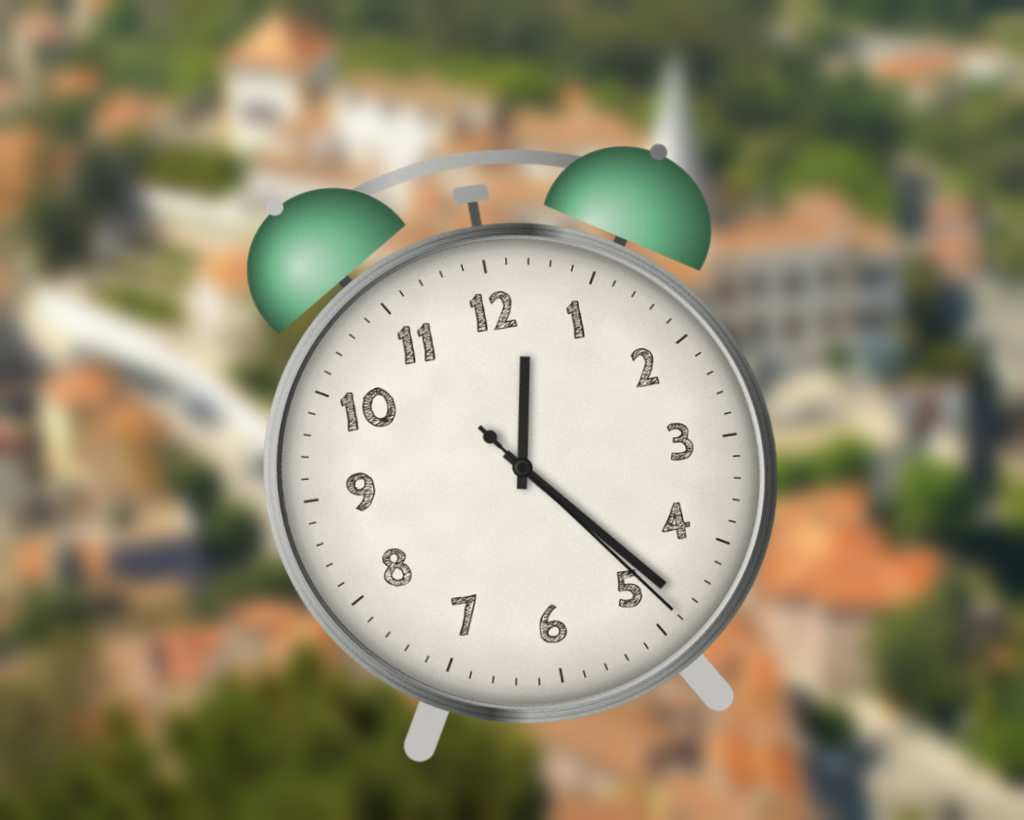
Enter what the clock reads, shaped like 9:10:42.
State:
12:23:24
